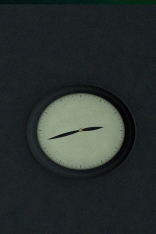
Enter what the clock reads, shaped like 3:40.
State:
2:42
